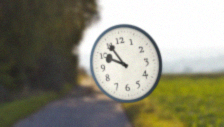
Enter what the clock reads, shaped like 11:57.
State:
9:55
